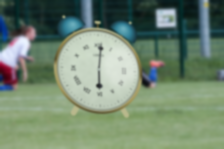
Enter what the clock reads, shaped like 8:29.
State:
6:01
